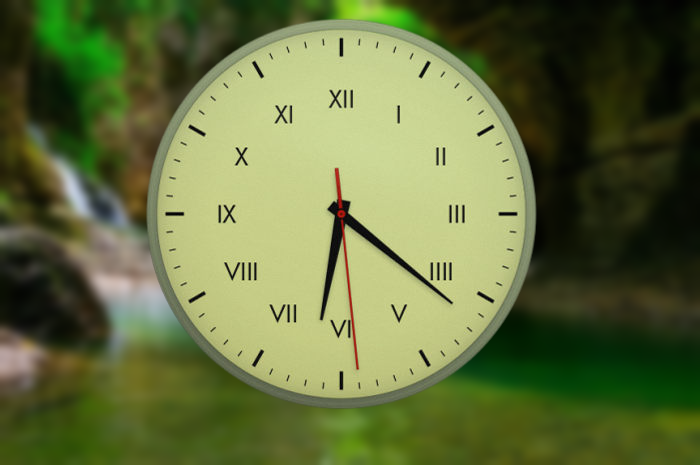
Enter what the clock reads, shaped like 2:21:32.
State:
6:21:29
